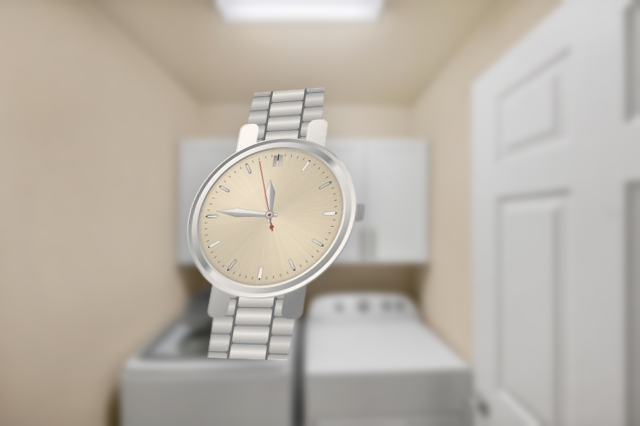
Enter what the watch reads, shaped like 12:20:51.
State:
11:45:57
